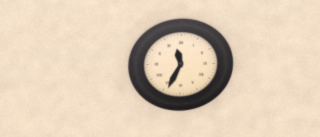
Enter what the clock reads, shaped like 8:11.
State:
11:34
